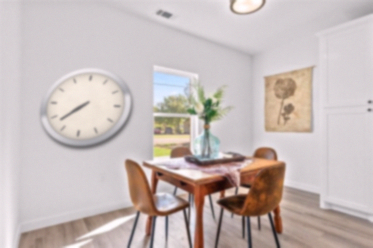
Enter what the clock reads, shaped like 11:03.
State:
7:38
